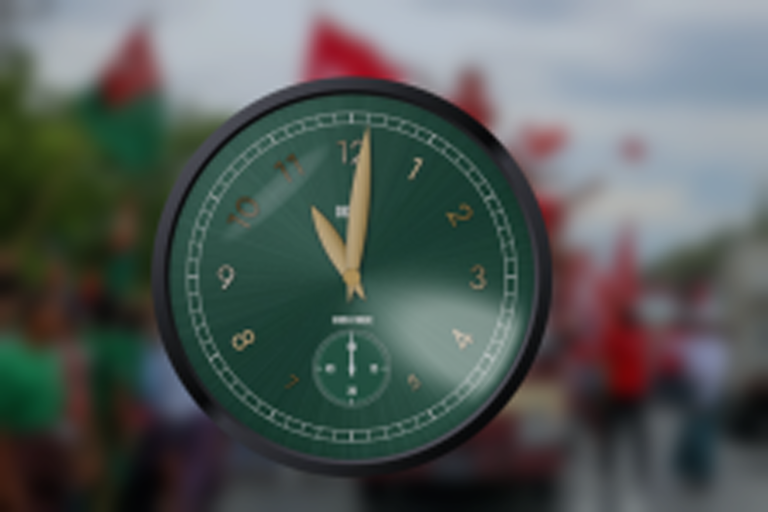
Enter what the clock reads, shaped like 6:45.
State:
11:01
